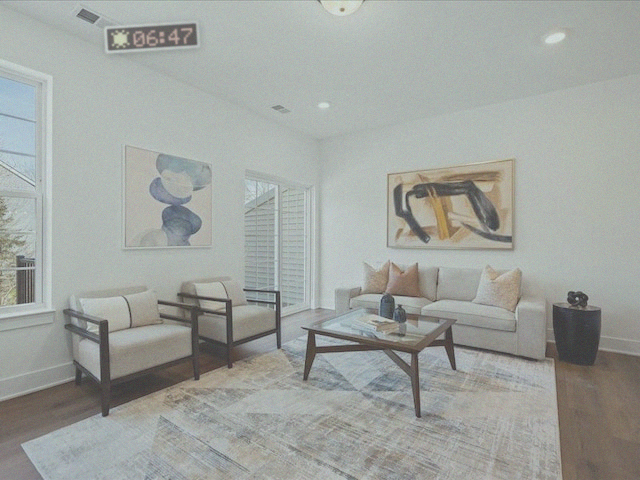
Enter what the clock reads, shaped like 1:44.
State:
6:47
